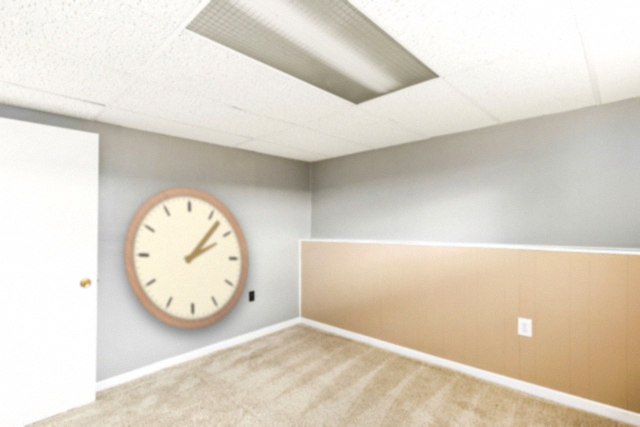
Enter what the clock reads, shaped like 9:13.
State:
2:07
